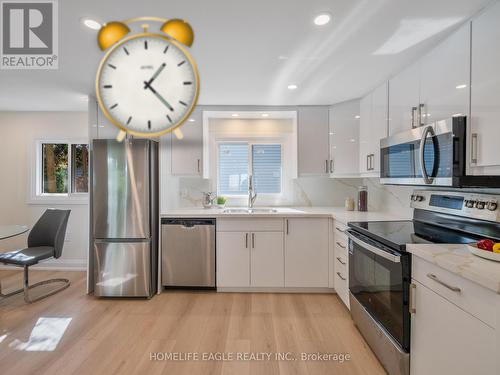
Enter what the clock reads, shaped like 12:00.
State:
1:23
